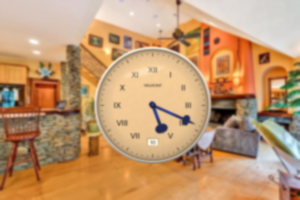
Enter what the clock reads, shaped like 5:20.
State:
5:19
